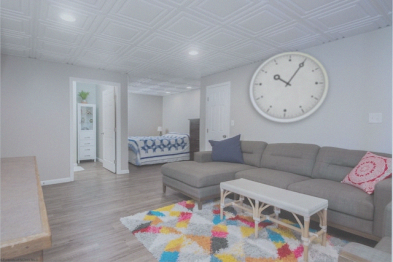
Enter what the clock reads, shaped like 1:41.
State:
10:05
